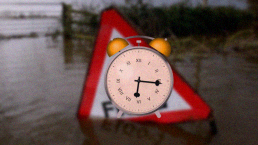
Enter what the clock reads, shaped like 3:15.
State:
6:16
